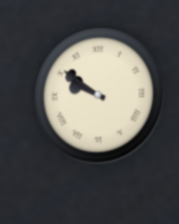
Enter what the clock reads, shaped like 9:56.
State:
9:51
